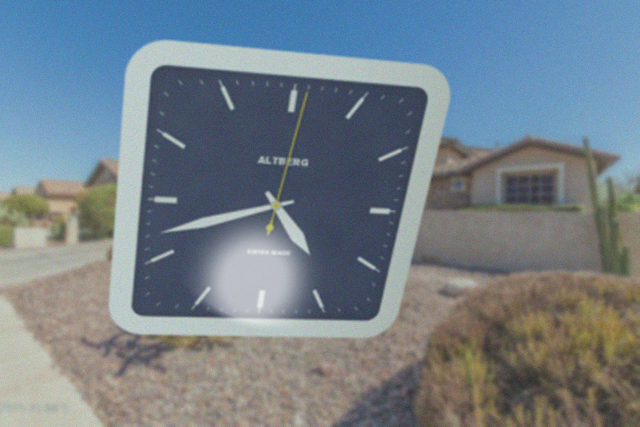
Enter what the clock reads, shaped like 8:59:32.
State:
4:42:01
